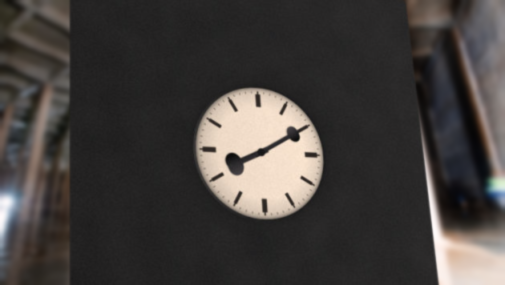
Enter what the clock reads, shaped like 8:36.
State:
8:10
